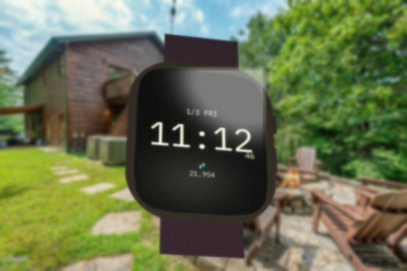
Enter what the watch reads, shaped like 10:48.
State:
11:12
